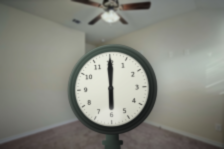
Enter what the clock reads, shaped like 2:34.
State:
6:00
